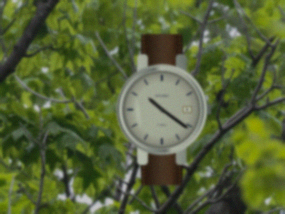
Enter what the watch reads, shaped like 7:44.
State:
10:21
